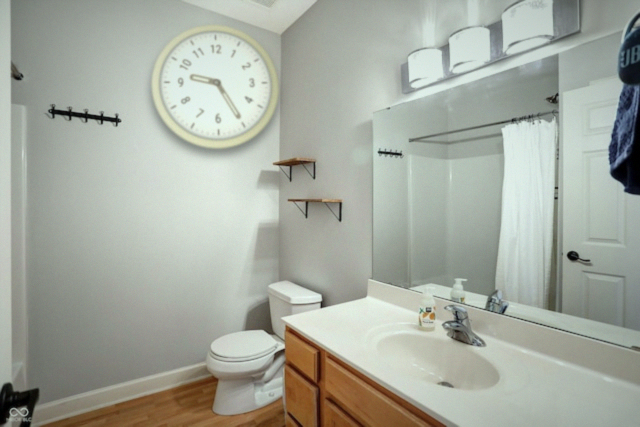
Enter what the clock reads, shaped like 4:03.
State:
9:25
